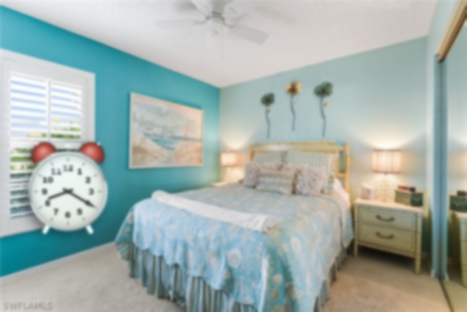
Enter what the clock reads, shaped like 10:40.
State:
8:20
